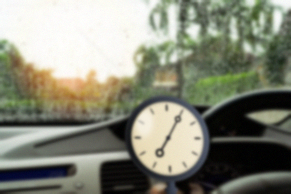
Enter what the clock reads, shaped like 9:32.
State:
7:05
